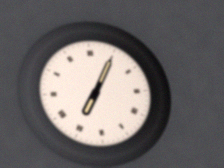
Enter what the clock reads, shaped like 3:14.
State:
7:05
